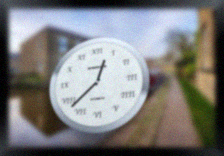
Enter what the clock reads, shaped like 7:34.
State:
12:38
